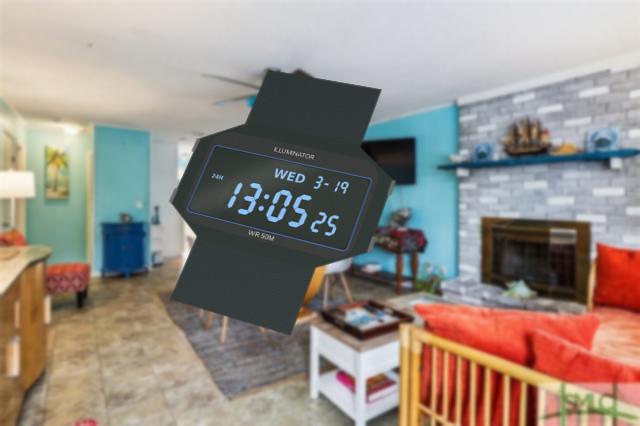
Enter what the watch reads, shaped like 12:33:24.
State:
13:05:25
